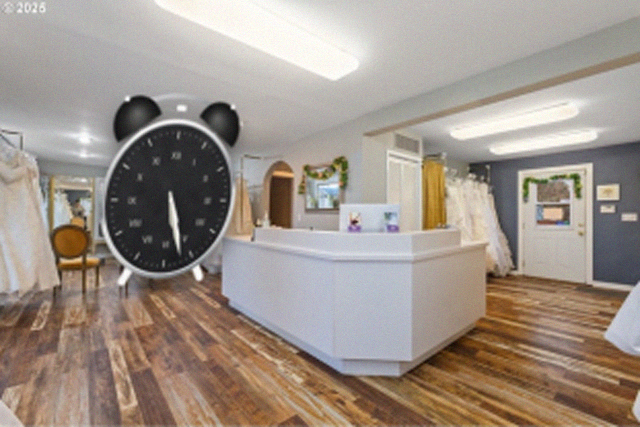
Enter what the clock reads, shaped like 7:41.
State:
5:27
